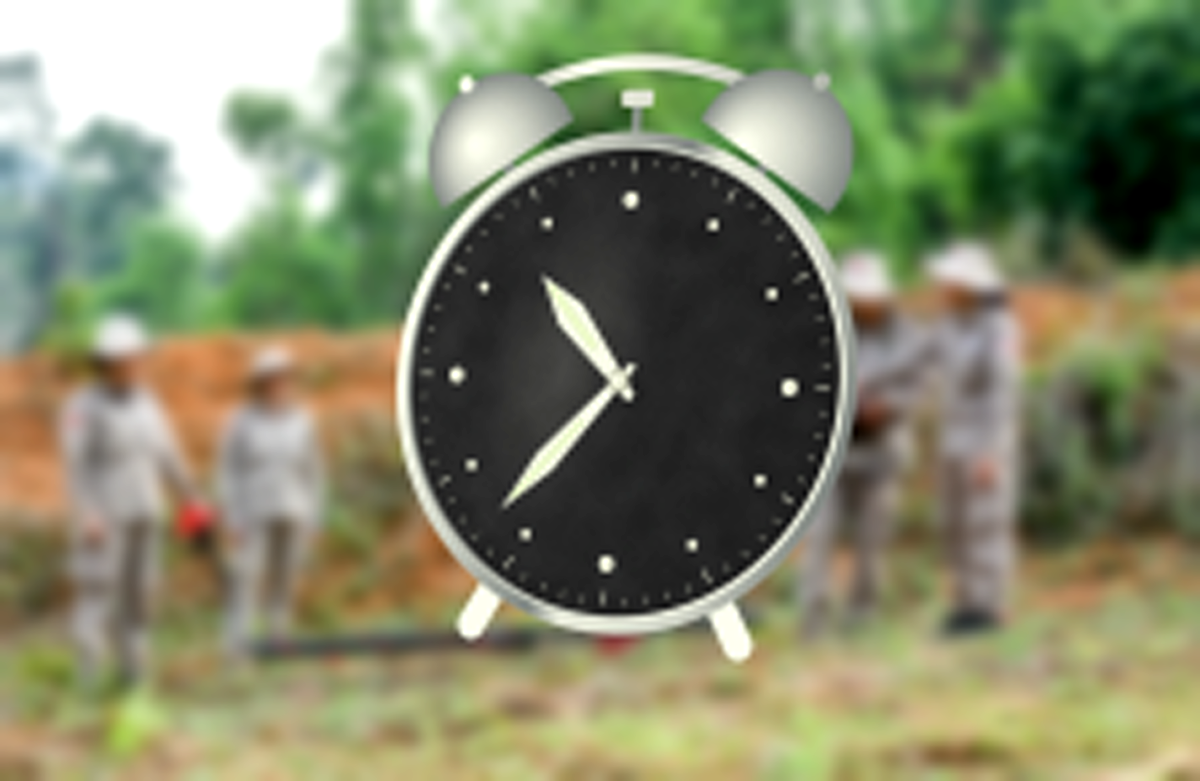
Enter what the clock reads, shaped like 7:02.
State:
10:37
